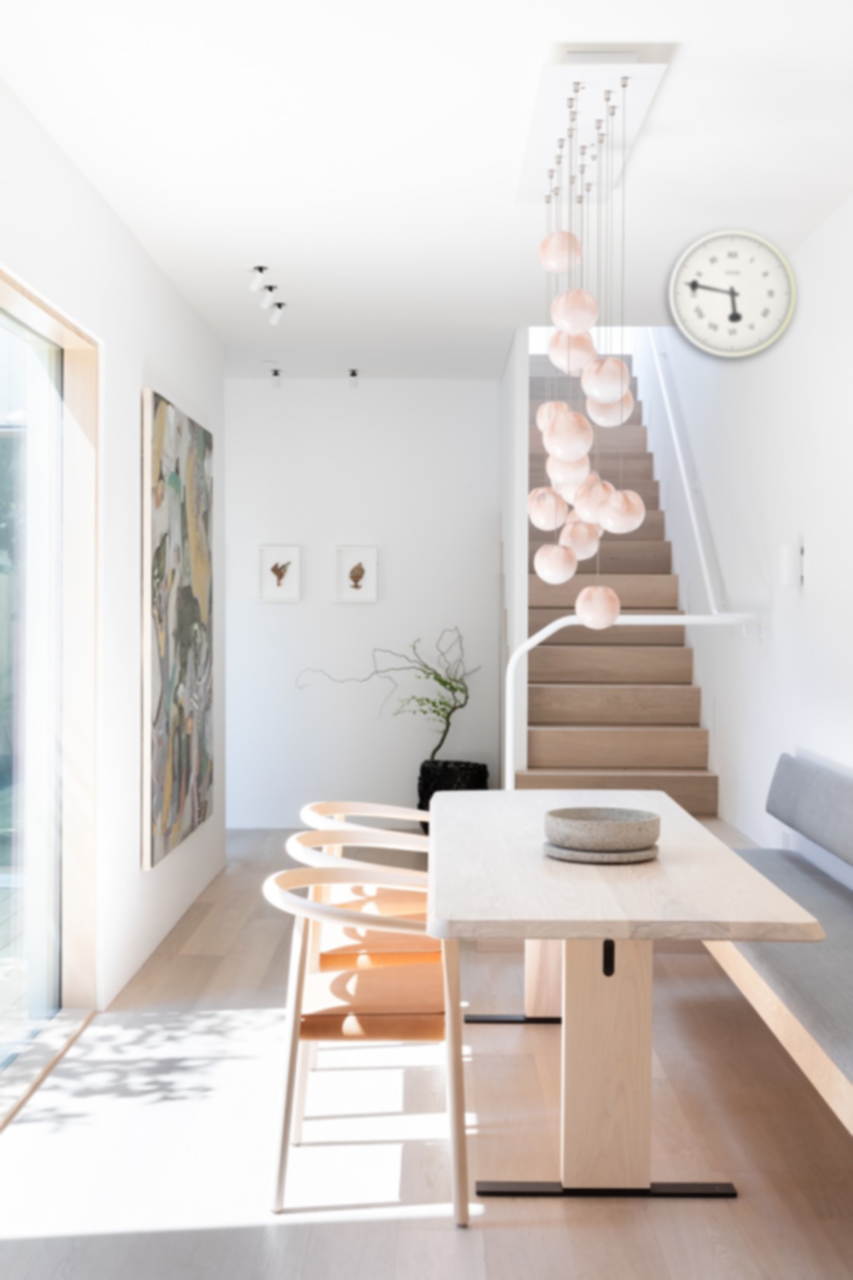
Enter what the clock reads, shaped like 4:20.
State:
5:47
